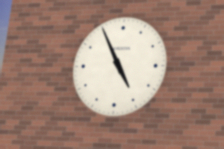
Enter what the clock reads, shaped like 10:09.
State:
4:55
